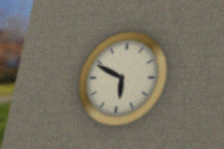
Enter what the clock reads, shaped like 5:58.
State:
5:49
